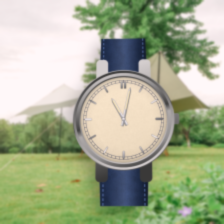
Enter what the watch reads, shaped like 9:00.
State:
11:02
